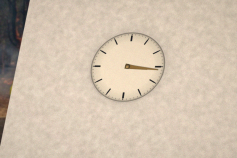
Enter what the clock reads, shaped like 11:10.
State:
3:16
